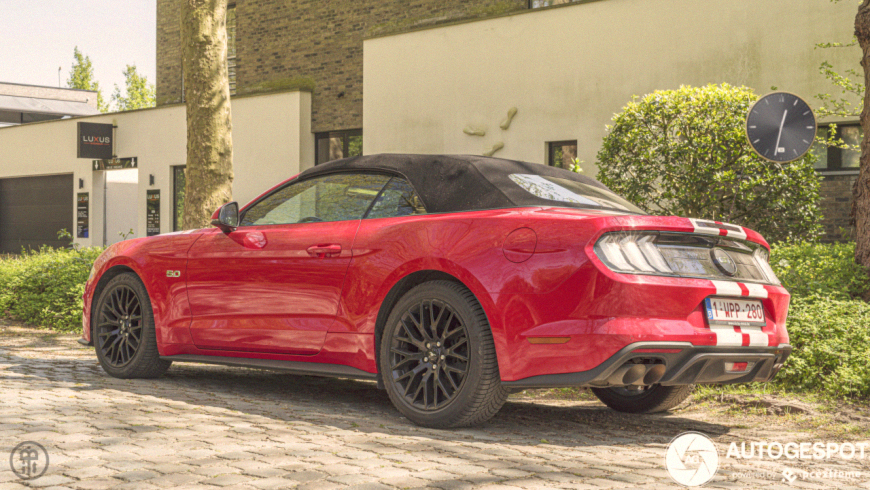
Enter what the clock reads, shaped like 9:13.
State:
12:32
